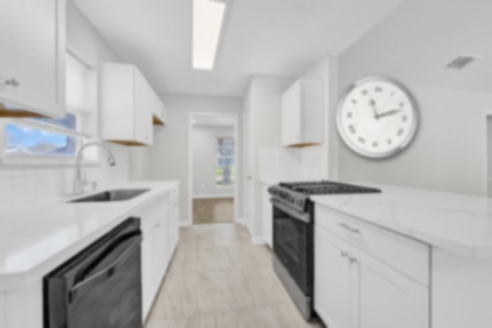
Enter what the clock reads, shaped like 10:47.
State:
11:12
